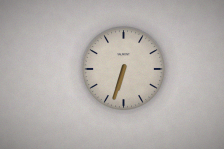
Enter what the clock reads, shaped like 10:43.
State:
6:33
